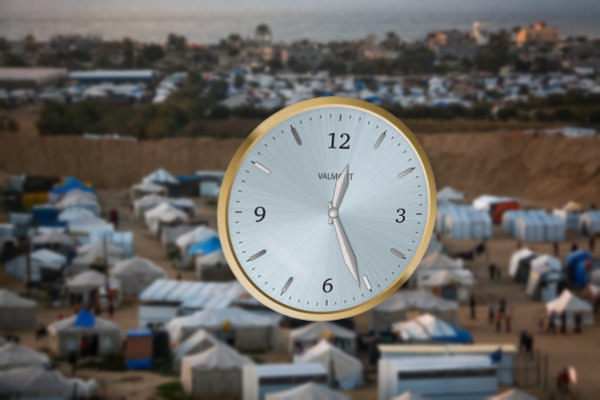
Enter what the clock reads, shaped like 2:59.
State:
12:26
